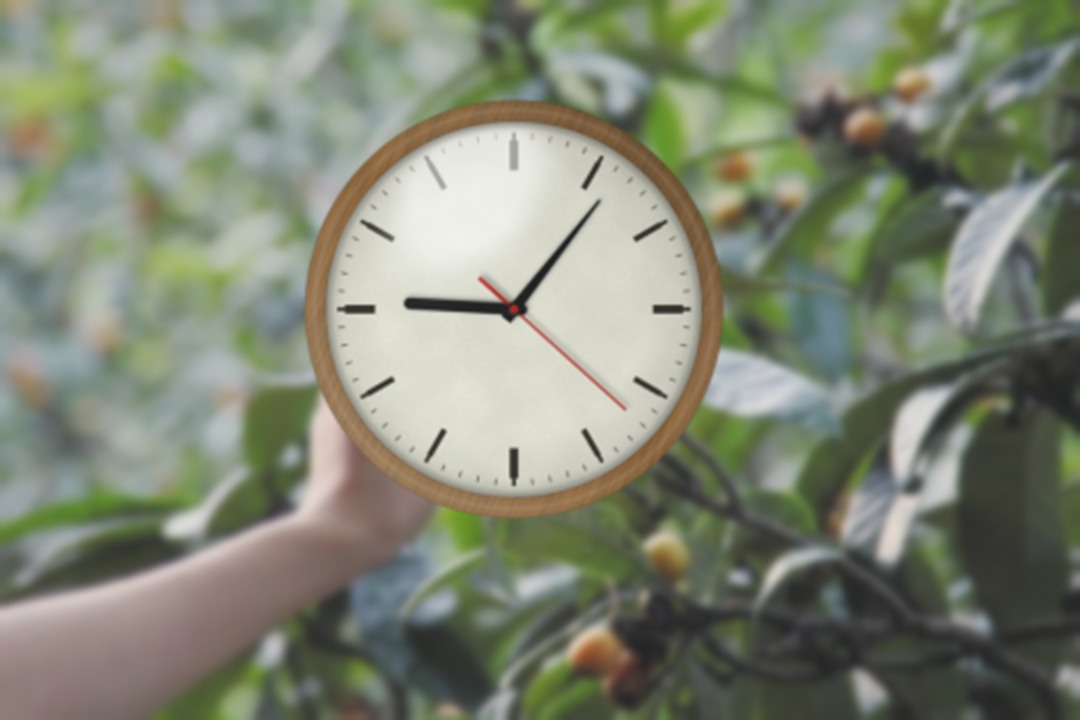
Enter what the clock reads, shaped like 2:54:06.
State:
9:06:22
